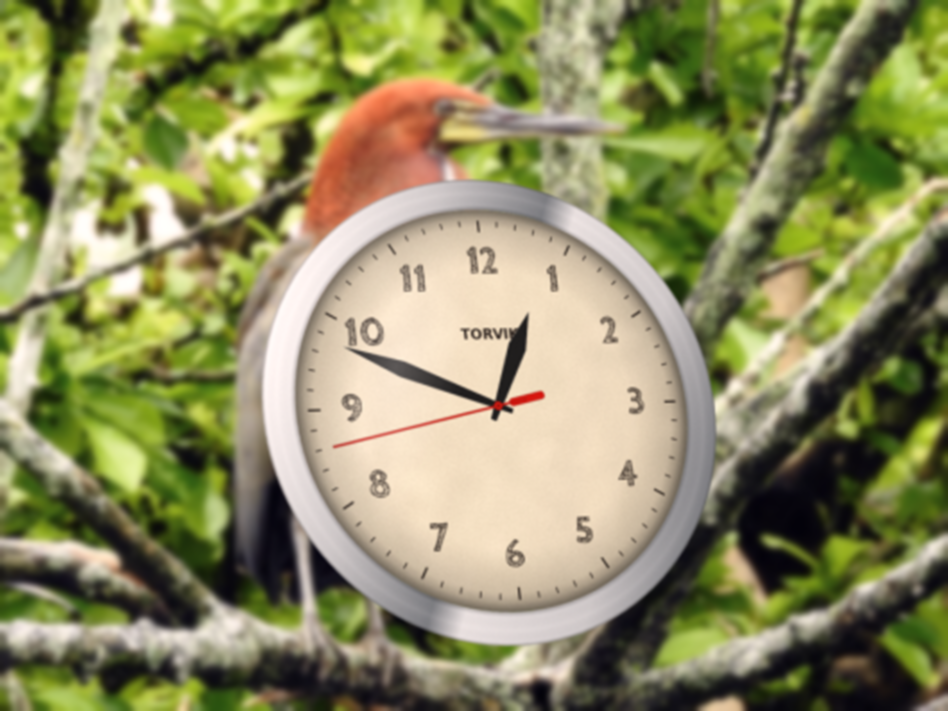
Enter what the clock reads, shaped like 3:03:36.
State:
12:48:43
